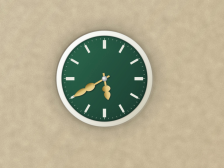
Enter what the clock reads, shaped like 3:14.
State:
5:40
